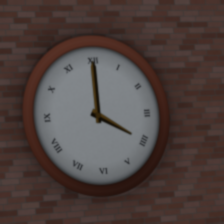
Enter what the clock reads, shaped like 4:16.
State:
4:00
